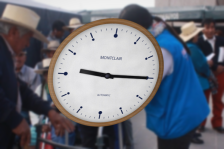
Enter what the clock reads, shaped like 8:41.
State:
9:15
